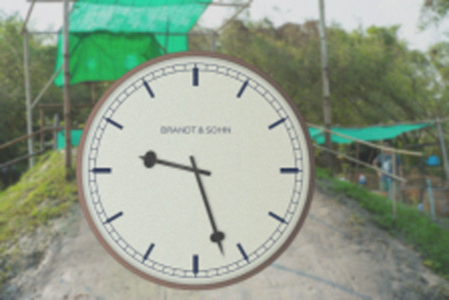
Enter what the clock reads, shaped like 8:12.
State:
9:27
